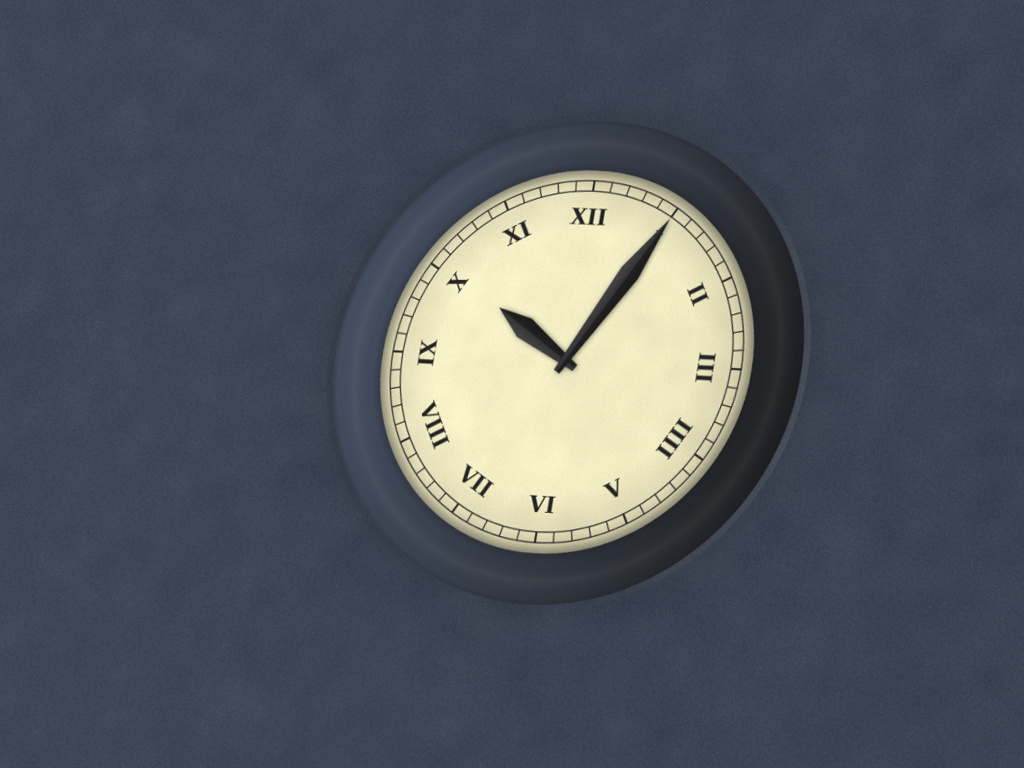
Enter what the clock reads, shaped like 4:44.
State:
10:05
